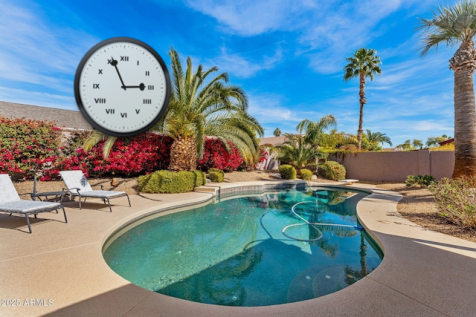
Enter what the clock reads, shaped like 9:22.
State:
2:56
